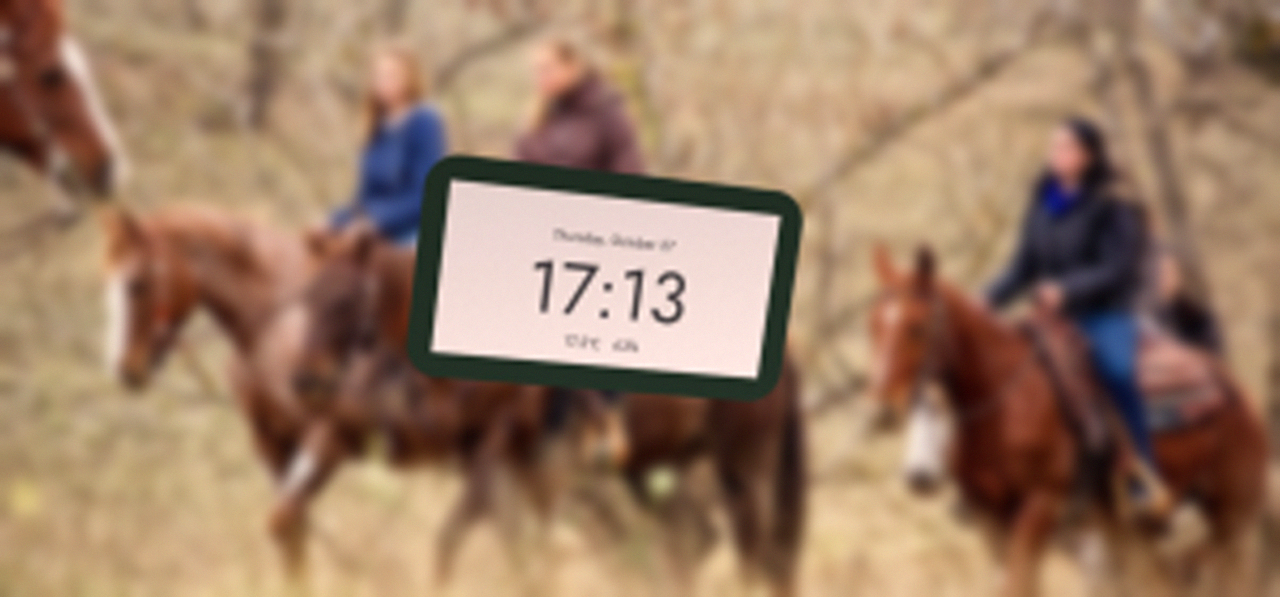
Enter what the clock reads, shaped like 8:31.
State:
17:13
